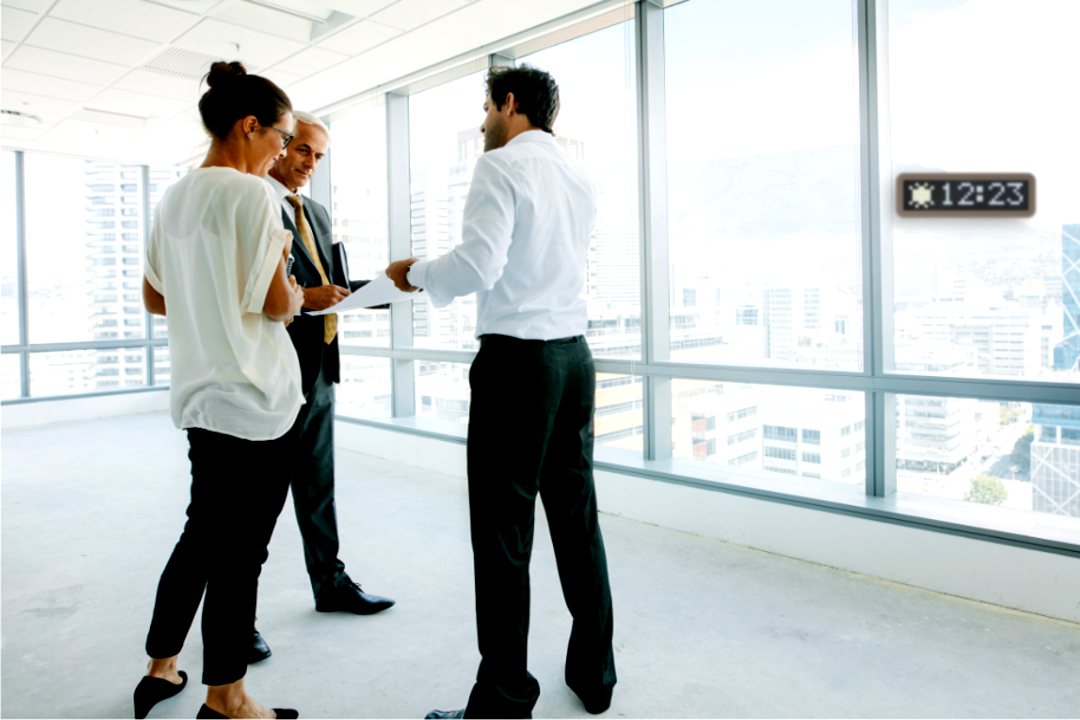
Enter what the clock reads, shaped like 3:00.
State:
12:23
